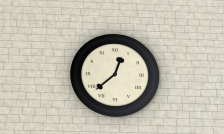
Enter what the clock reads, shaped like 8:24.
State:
12:38
